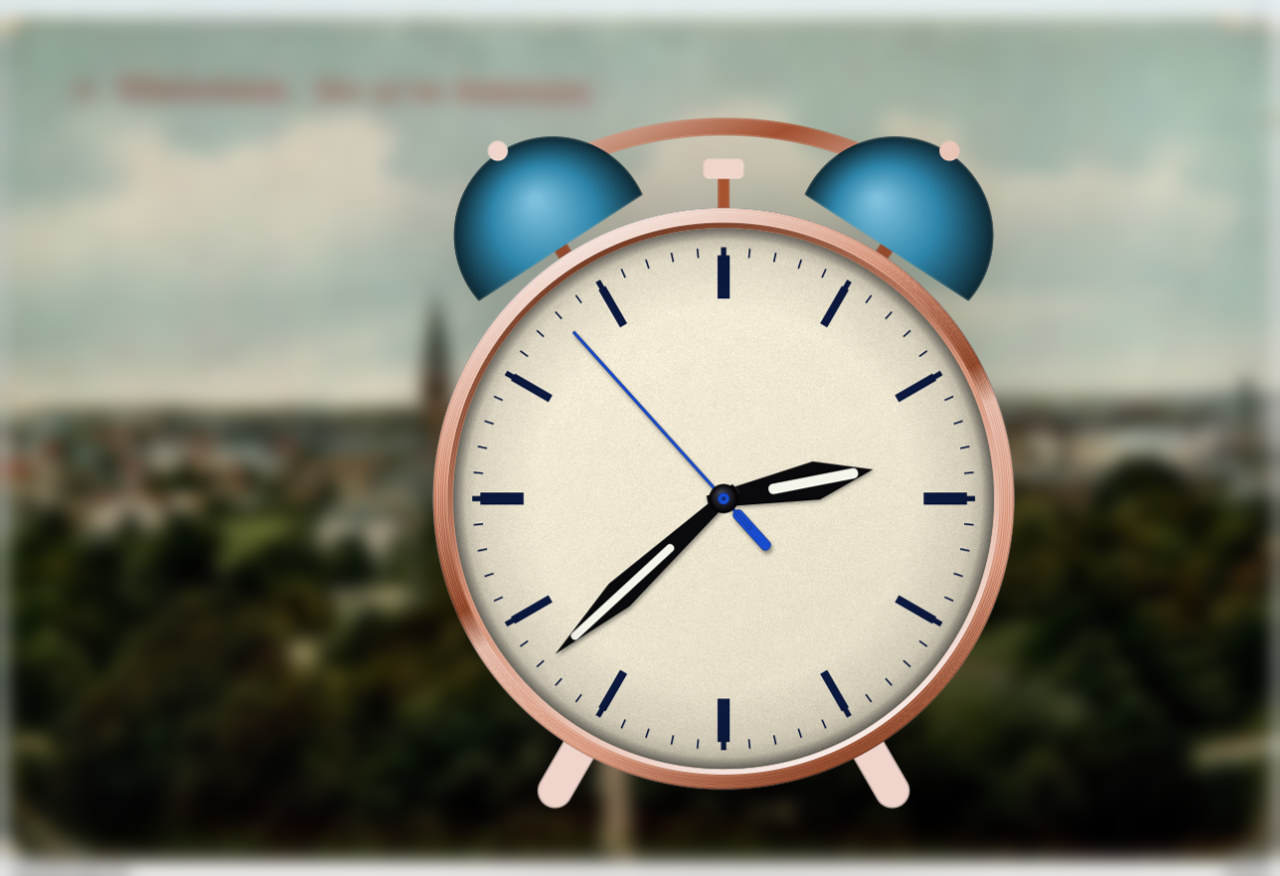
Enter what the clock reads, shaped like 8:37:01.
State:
2:37:53
